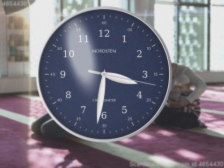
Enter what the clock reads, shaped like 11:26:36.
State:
3:31:17
